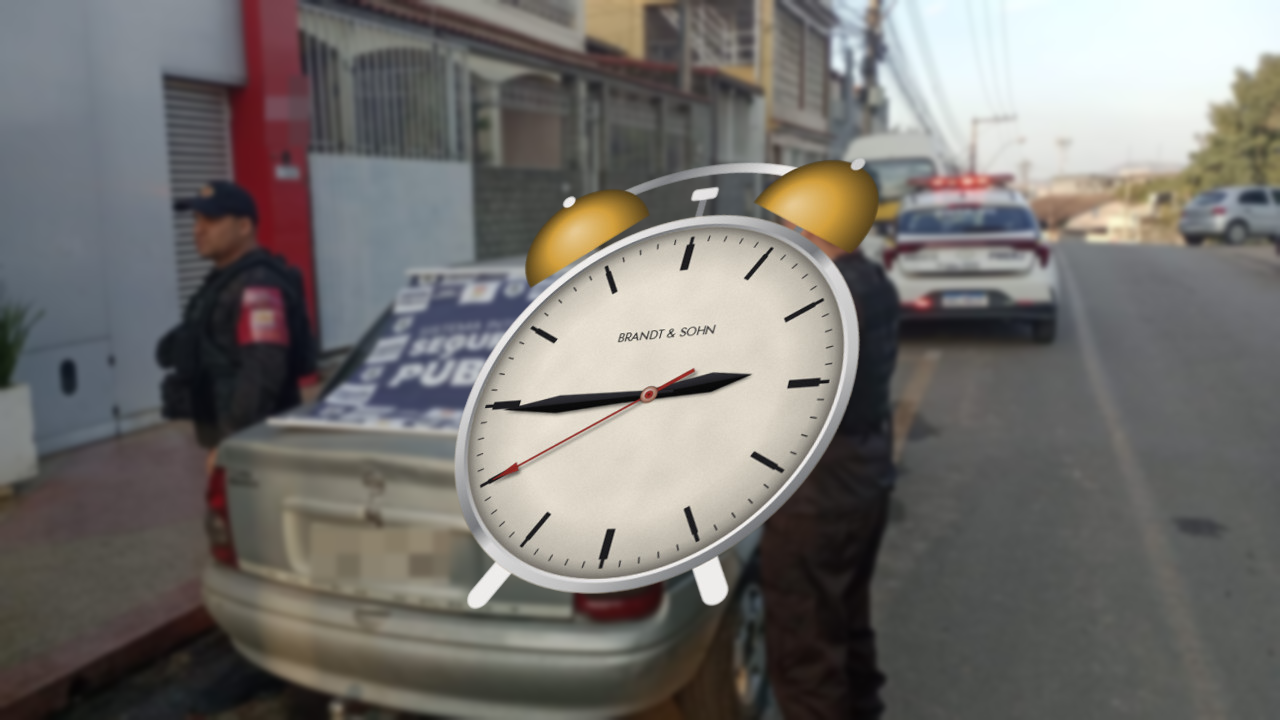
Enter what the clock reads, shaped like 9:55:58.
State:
2:44:40
